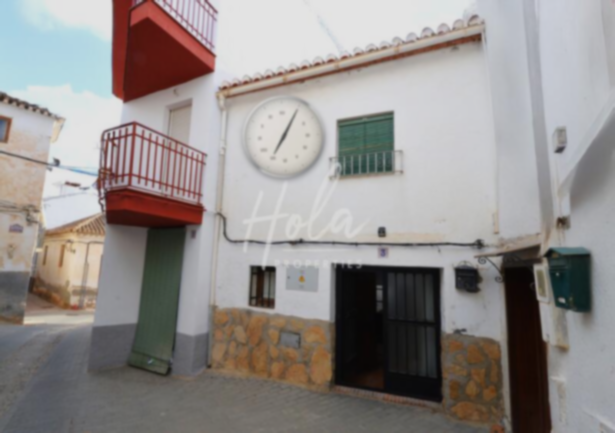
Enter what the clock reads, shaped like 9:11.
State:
7:05
